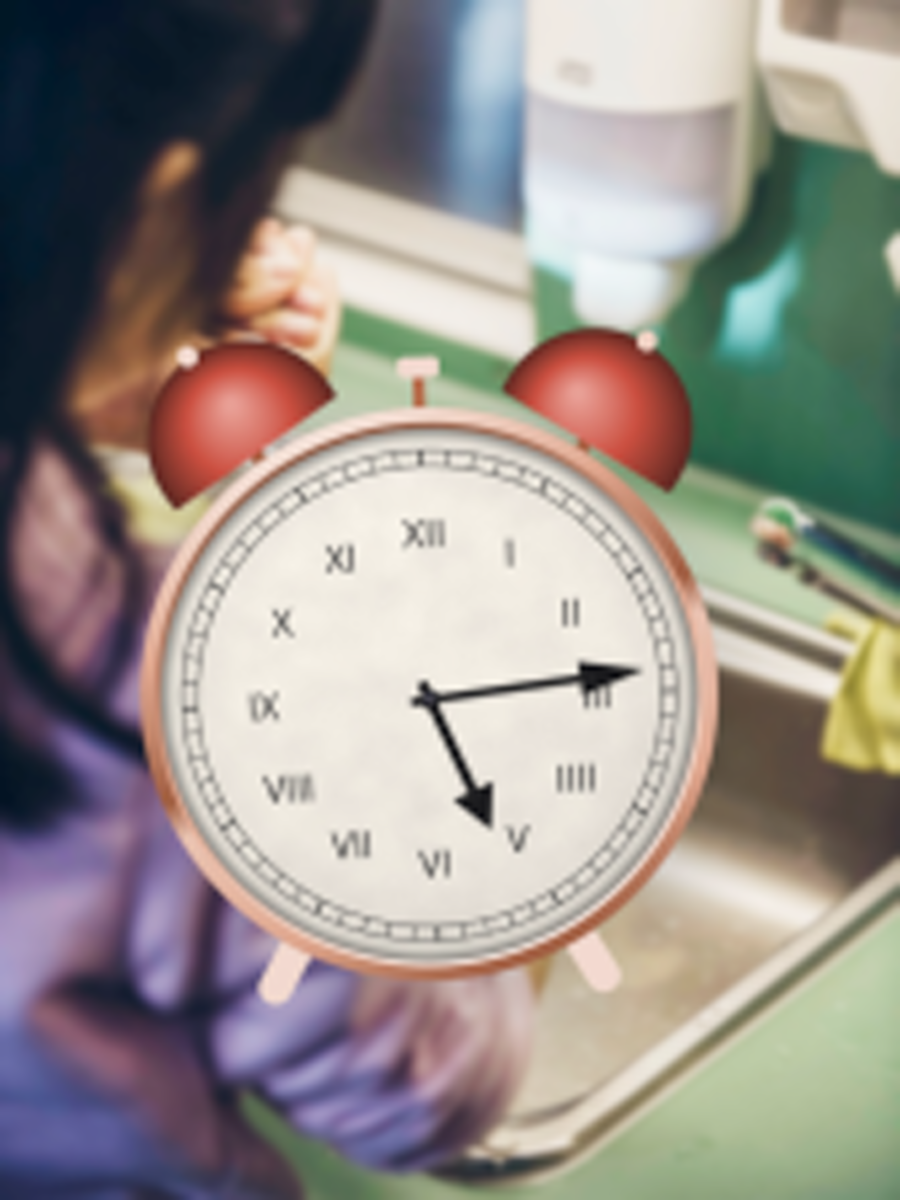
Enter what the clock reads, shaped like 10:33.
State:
5:14
